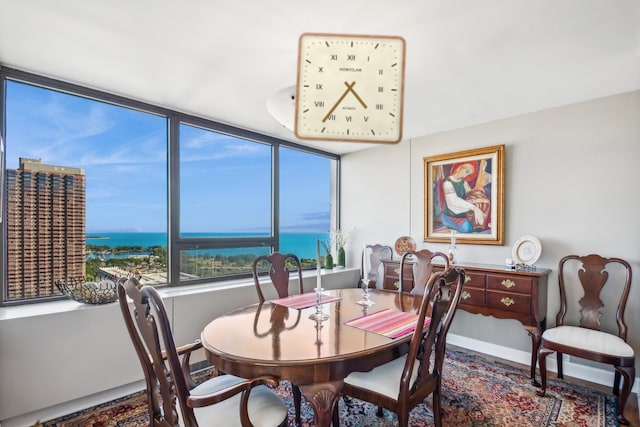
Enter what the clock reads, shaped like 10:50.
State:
4:36
